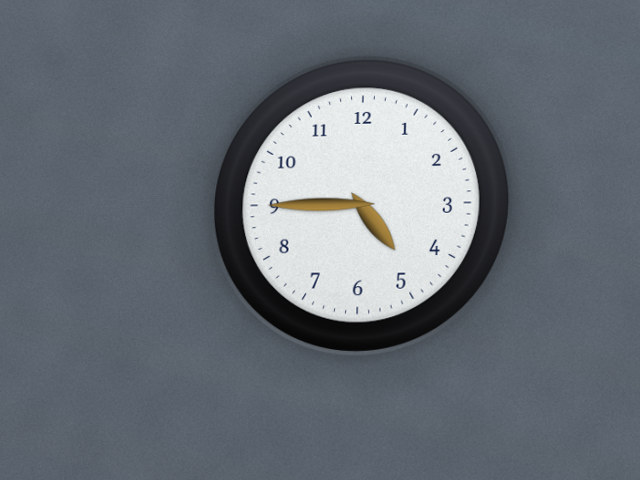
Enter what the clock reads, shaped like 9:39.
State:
4:45
